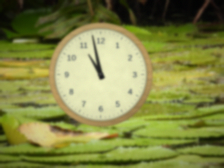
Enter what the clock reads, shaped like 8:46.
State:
10:58
